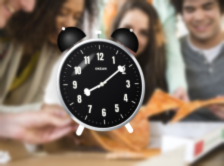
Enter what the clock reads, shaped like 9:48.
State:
8:09
